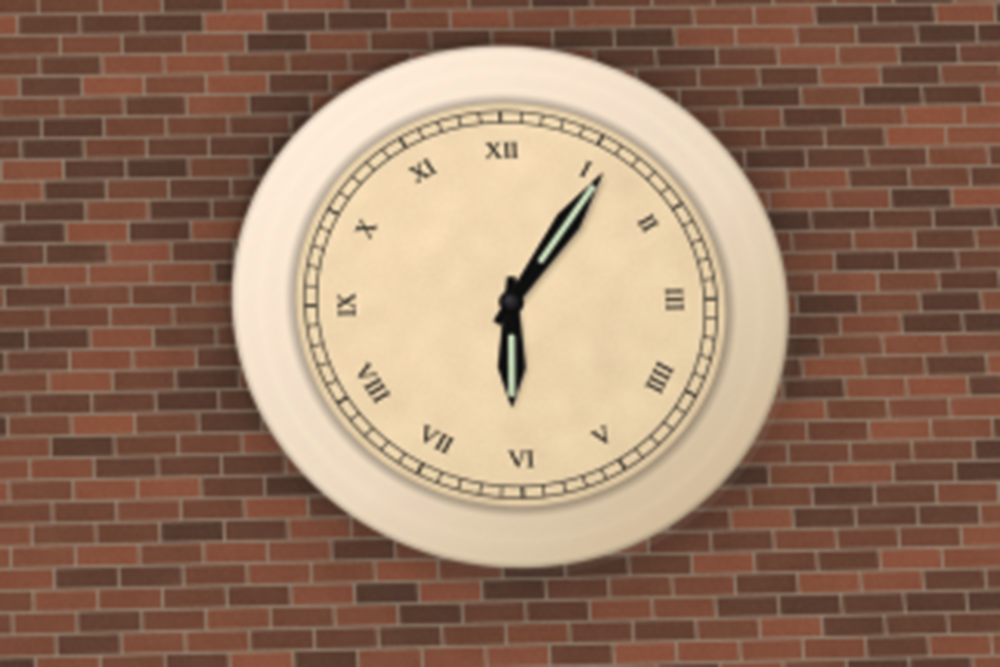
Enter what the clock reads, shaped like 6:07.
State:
6:06
